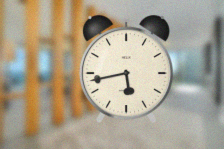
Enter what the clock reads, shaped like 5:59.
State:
5:43
